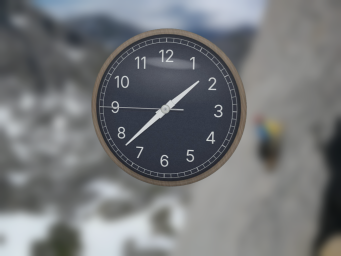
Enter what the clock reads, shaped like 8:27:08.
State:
1:37:45
